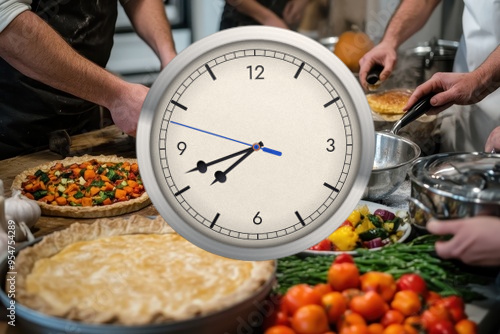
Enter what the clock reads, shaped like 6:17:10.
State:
7:41:48
